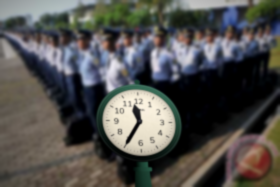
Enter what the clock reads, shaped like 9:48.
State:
11:35
